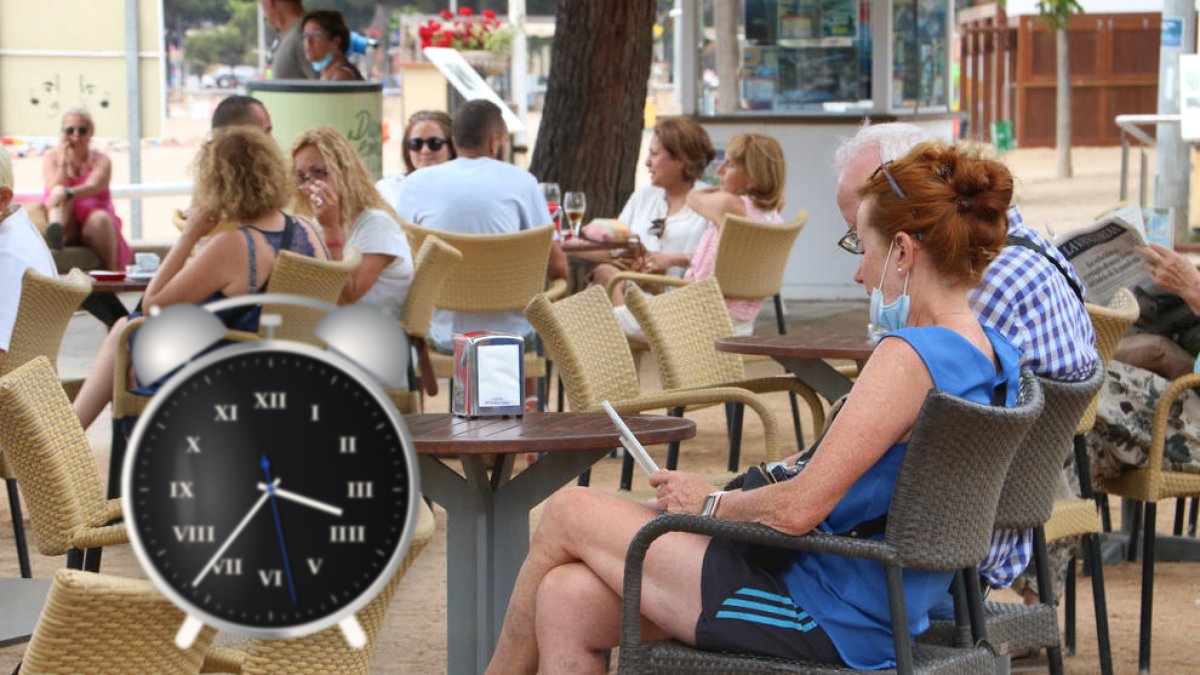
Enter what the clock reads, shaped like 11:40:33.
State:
3:36:28
